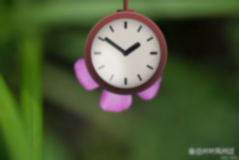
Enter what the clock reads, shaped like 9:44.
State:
1:51
